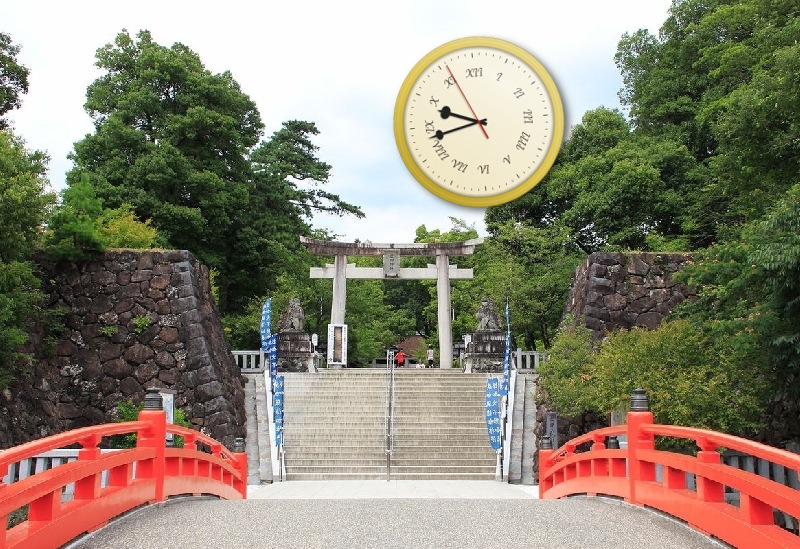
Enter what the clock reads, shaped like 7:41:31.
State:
9:42:56
